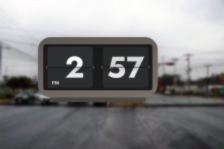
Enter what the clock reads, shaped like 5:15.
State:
2:57
